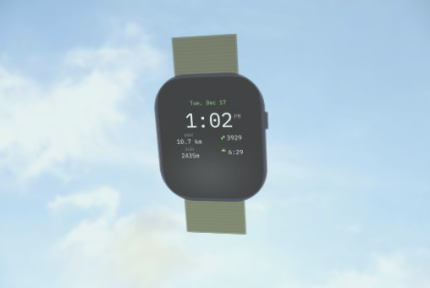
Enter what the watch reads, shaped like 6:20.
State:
1:02
